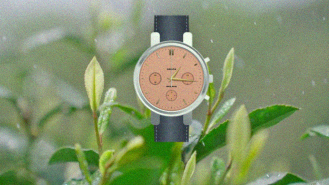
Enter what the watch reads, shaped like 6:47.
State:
1:16
